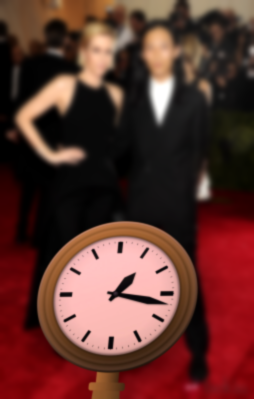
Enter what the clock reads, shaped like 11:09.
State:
1:17
